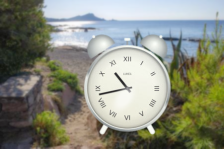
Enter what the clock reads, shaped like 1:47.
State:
10:43
